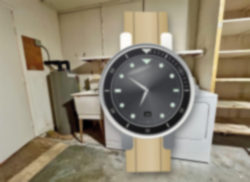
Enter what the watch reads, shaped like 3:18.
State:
6:51
